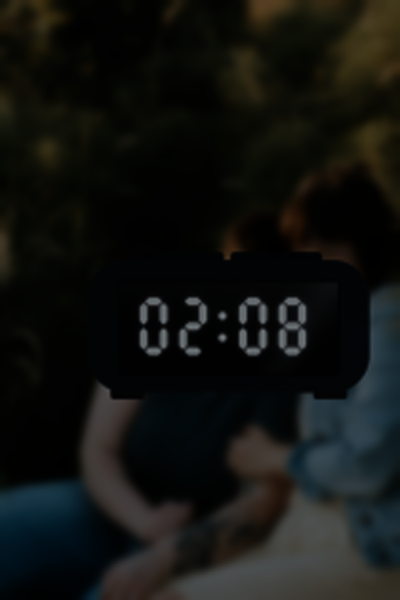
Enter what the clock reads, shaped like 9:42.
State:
2:08
